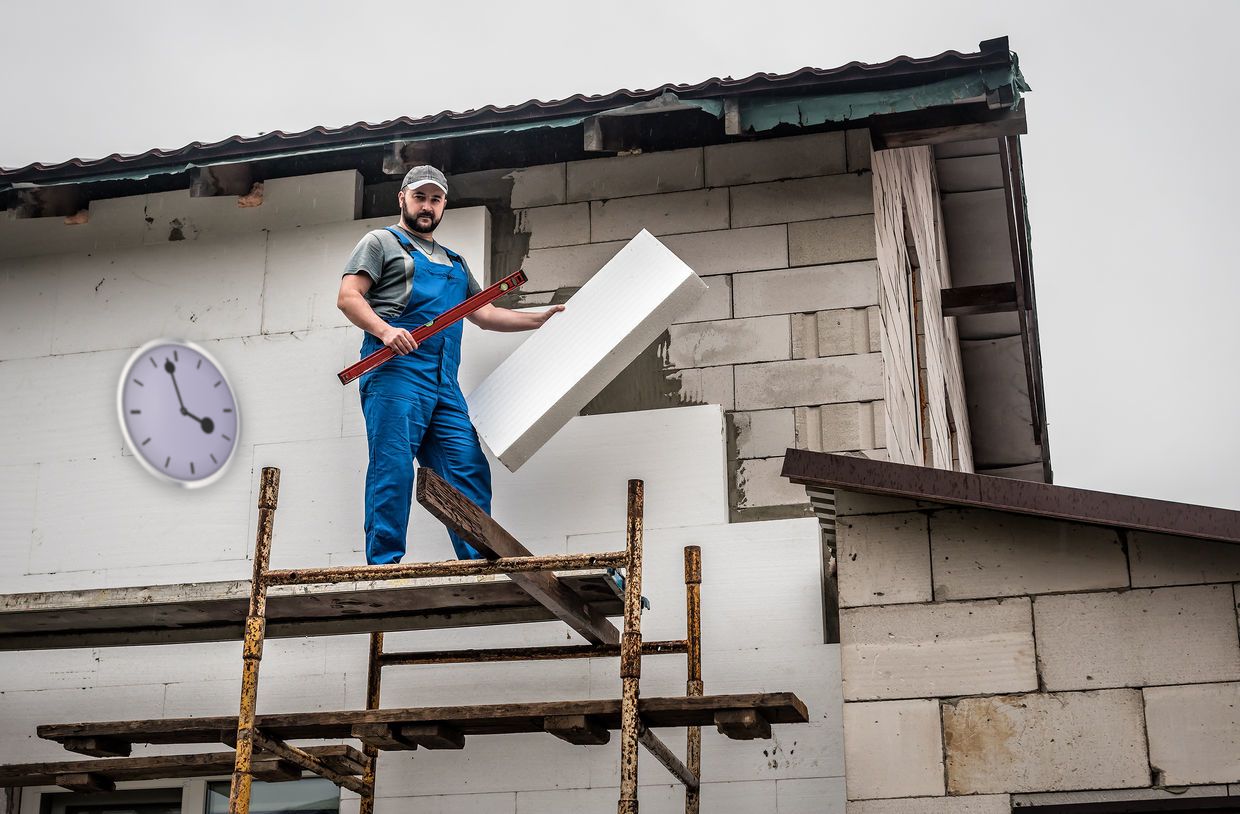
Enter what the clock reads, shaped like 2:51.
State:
3:58
